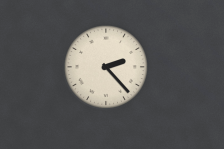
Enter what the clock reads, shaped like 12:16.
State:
2:23
